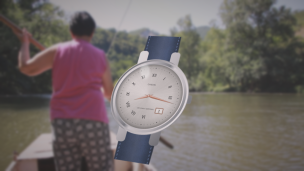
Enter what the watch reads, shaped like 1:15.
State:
8:17
